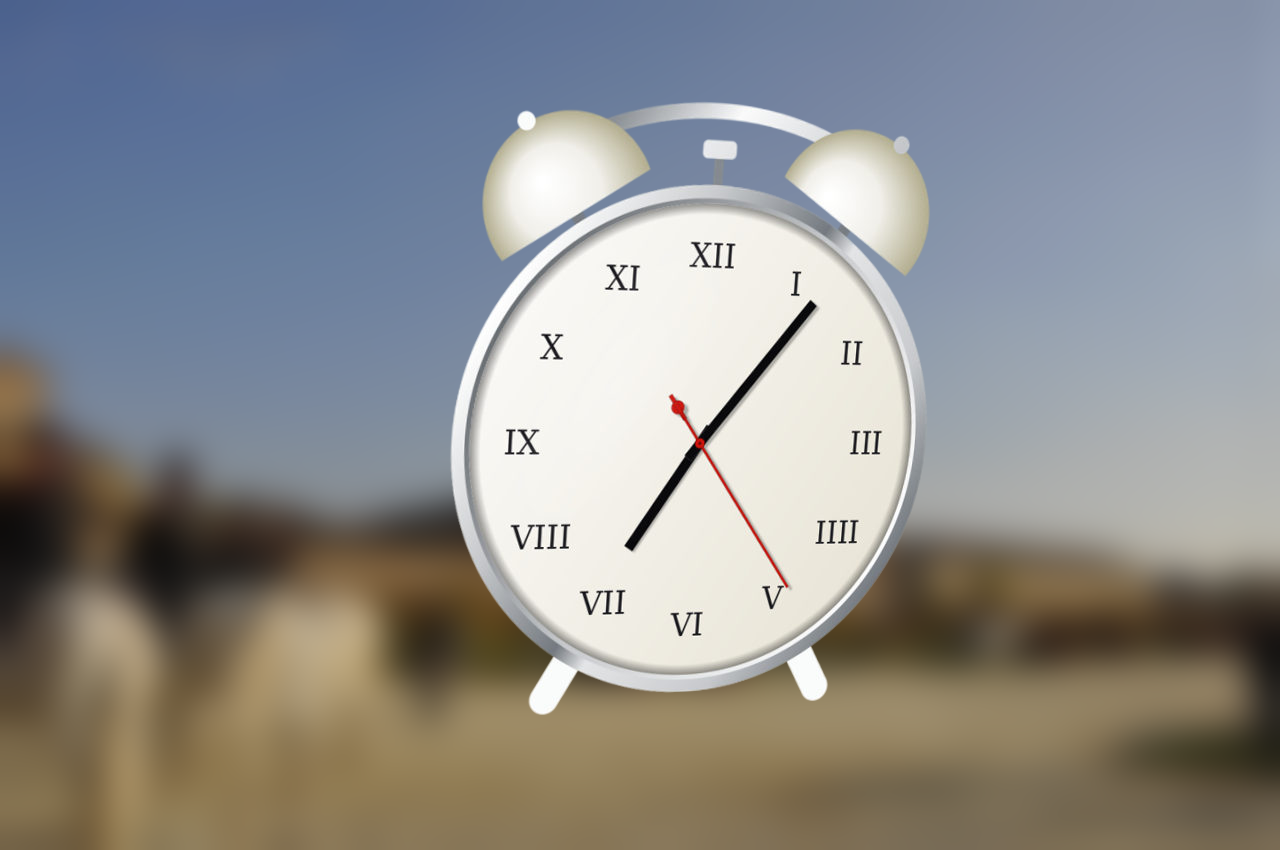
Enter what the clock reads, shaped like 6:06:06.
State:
7:06:24
